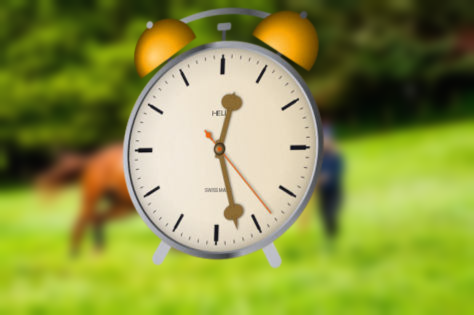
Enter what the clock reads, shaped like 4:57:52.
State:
12:27:23
